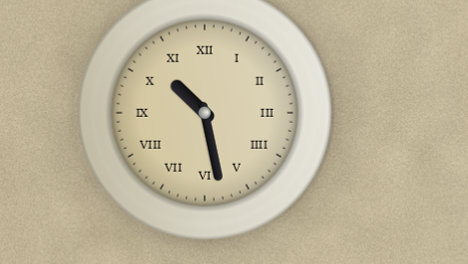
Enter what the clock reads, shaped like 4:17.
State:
10:28
